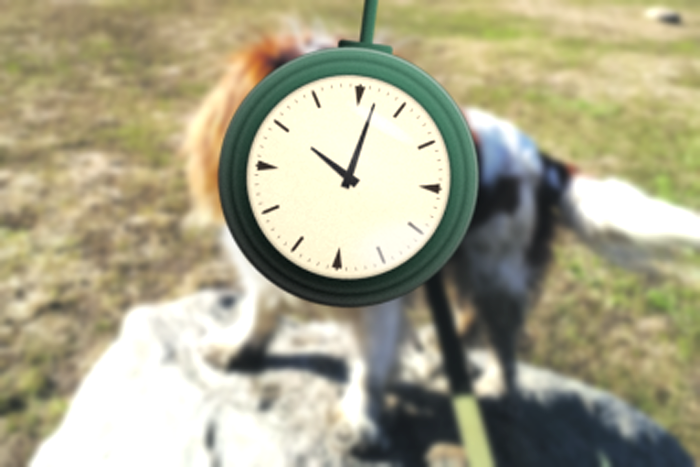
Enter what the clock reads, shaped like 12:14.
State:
10:02
